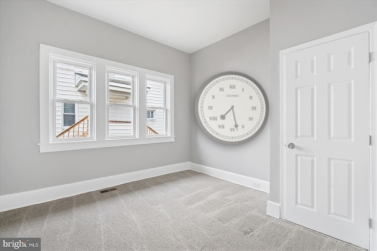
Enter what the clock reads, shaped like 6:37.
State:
7:28
